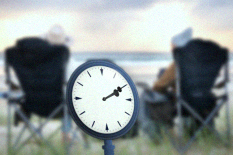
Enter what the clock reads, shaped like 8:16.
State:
2:10
